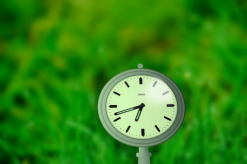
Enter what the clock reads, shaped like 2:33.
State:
6:42
